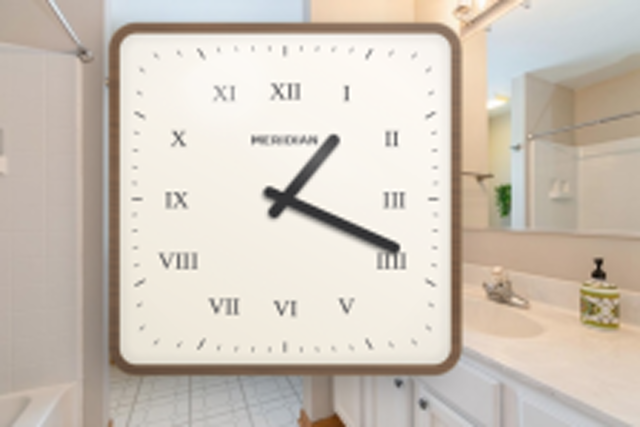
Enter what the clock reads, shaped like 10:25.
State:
1:19
